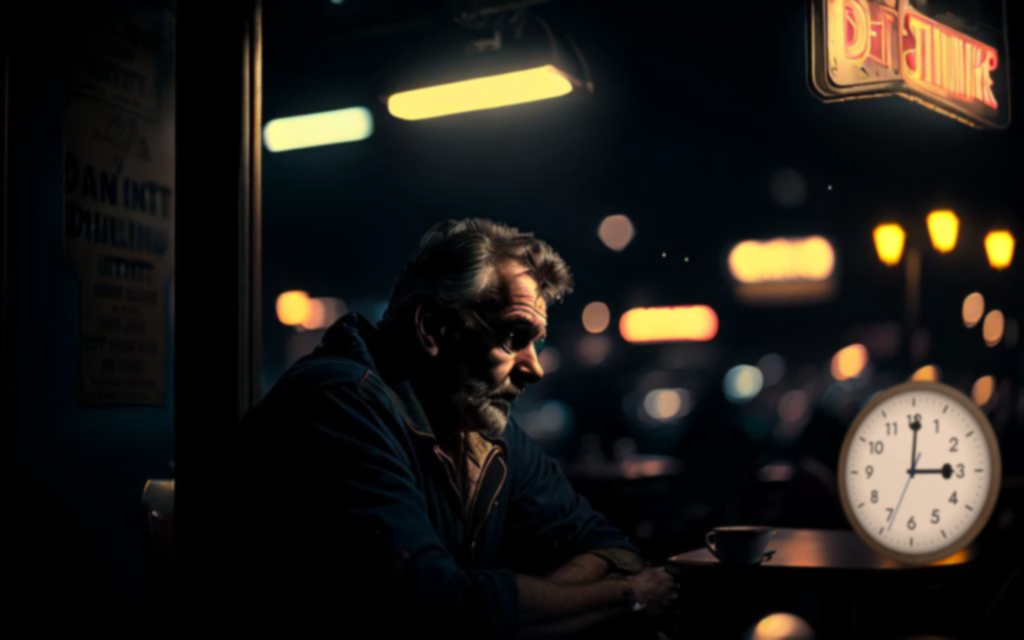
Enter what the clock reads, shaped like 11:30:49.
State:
3:00:34
